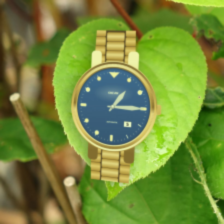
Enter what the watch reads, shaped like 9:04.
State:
1:15
